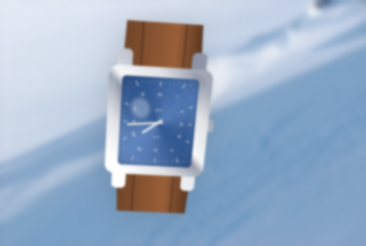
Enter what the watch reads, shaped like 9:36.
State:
7:44
